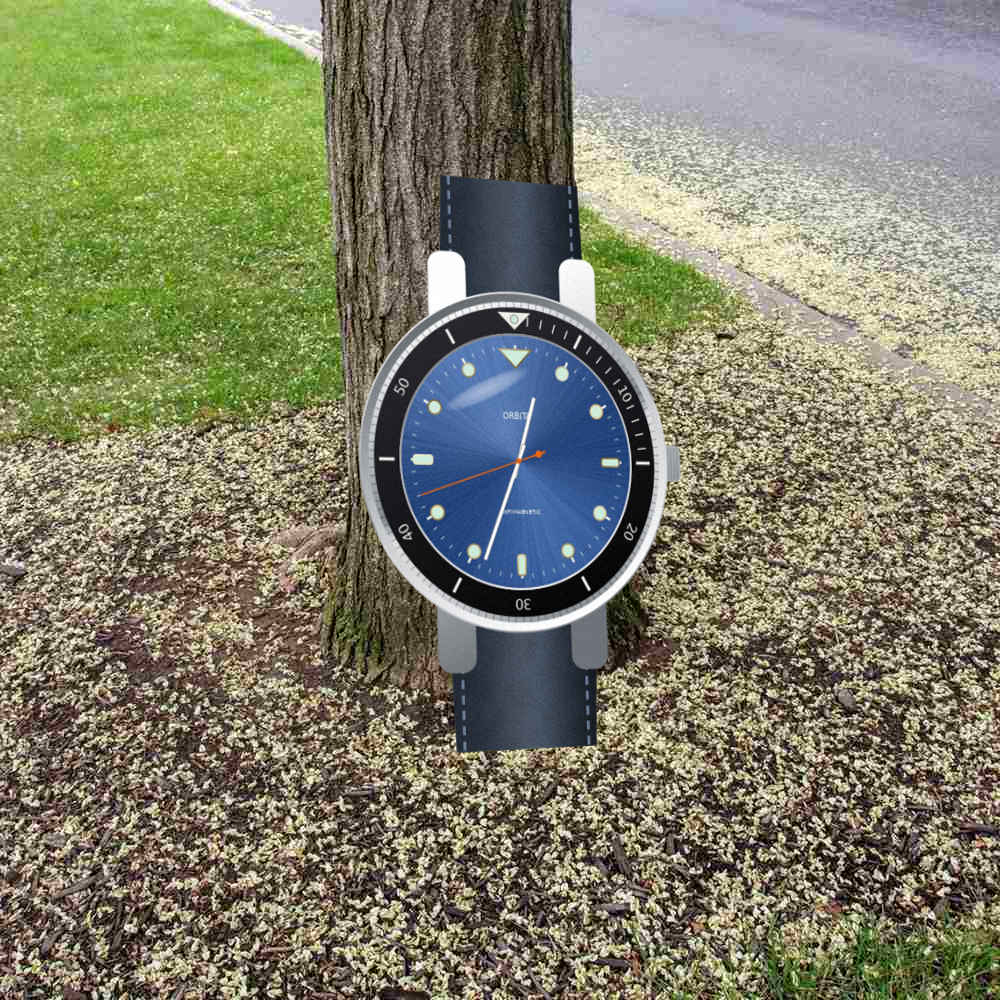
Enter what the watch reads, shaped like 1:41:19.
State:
12:33:42
